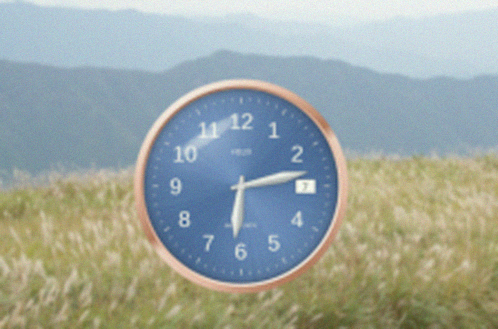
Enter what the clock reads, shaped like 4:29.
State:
6:13
